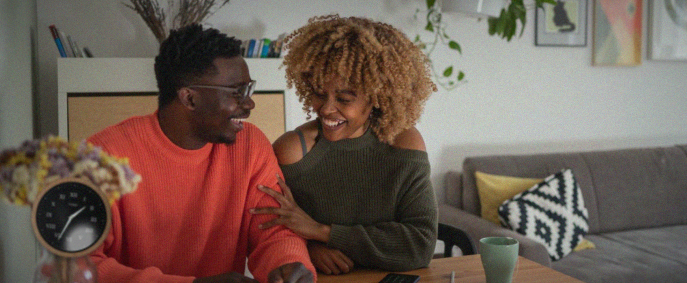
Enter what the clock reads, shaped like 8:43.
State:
1:34
